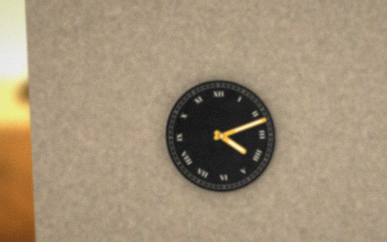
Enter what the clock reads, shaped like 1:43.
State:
4:12
